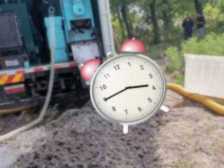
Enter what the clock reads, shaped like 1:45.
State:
3:45
